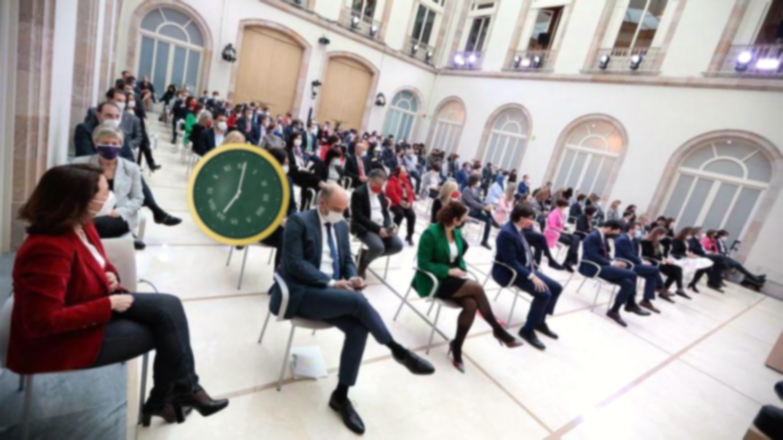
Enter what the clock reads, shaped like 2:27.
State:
7:01
